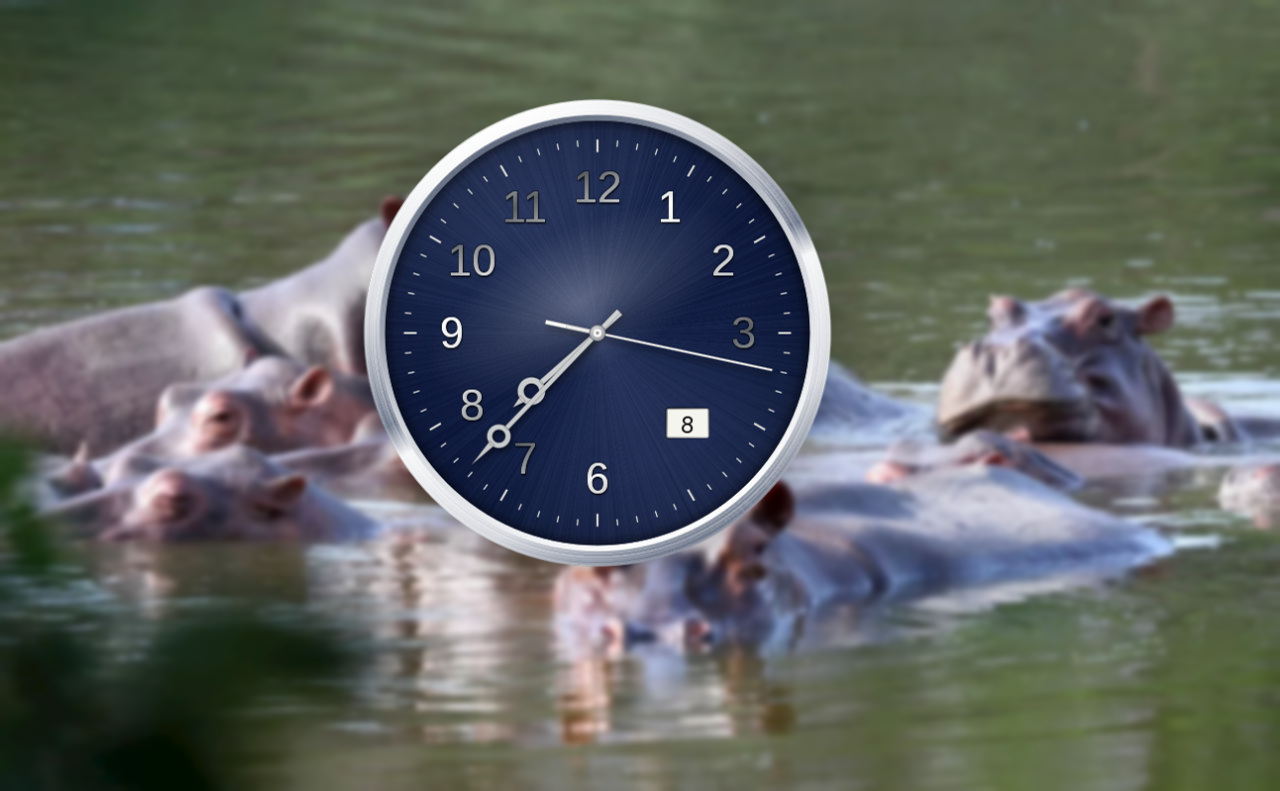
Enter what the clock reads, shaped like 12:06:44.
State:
7:37:17
